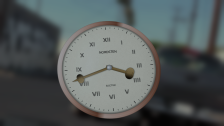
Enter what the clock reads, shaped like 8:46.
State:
3:42
